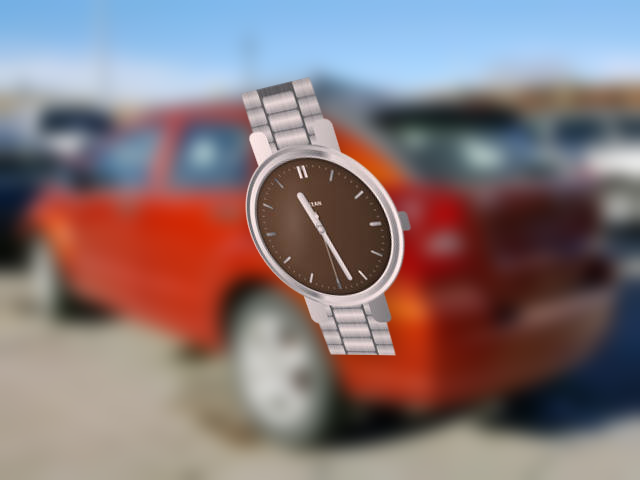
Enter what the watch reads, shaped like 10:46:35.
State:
11:27:30
